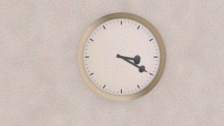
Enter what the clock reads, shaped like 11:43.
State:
3:20
